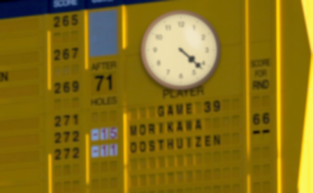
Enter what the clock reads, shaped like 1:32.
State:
4:22
